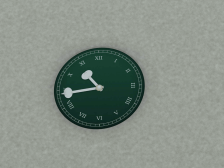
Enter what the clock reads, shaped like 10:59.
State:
10:44
